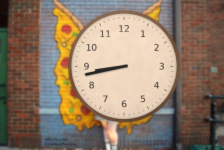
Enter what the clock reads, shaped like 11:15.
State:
8:43
